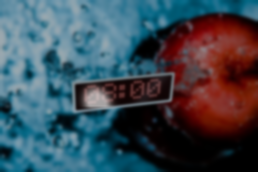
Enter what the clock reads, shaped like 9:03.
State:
8:00
